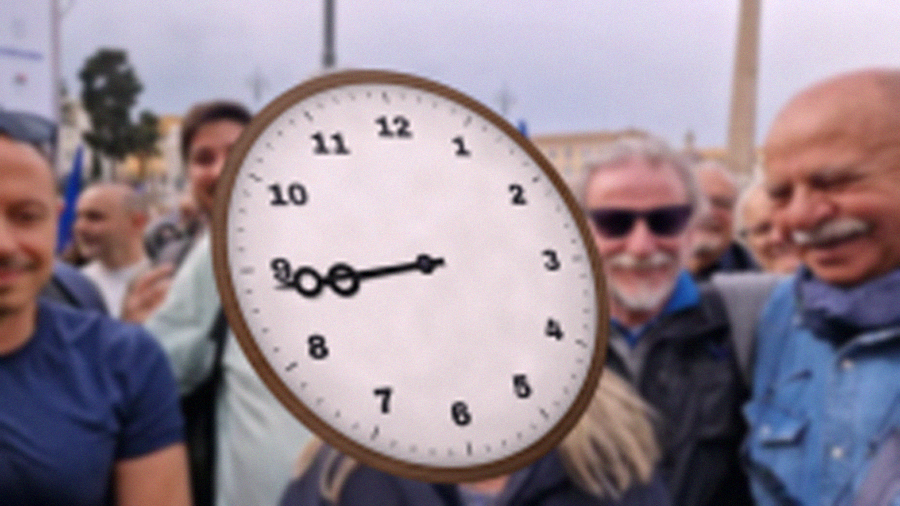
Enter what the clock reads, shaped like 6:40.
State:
8:44
